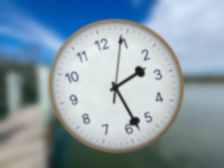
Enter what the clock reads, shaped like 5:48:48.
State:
2:28:04
